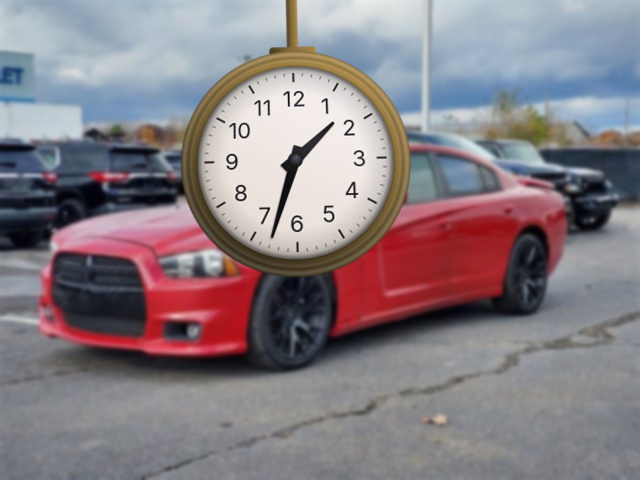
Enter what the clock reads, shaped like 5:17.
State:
1:33
